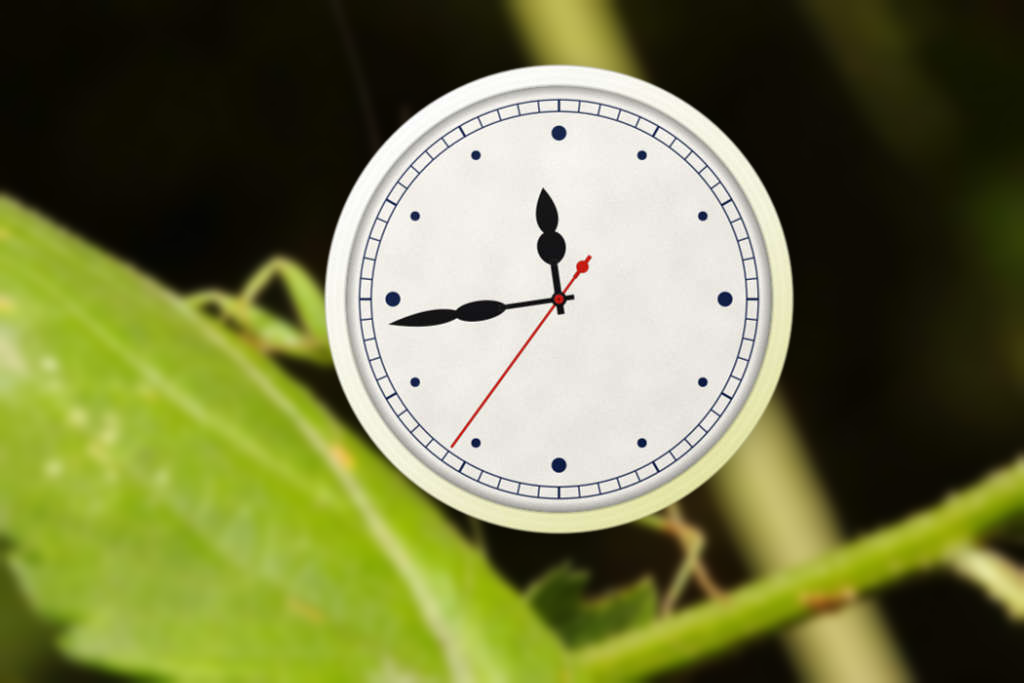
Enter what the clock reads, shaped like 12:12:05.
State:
11:43:36
